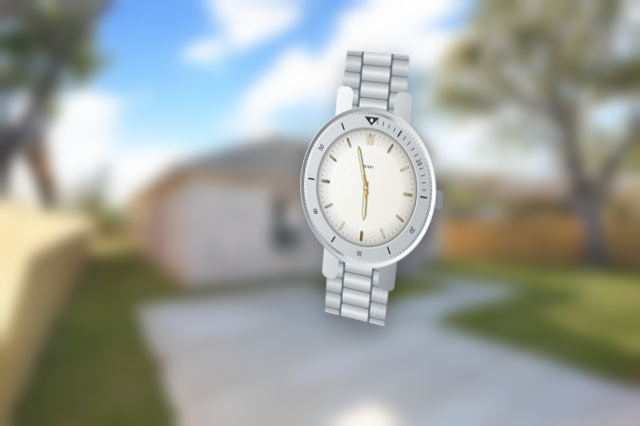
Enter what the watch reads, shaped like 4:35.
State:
5:57
